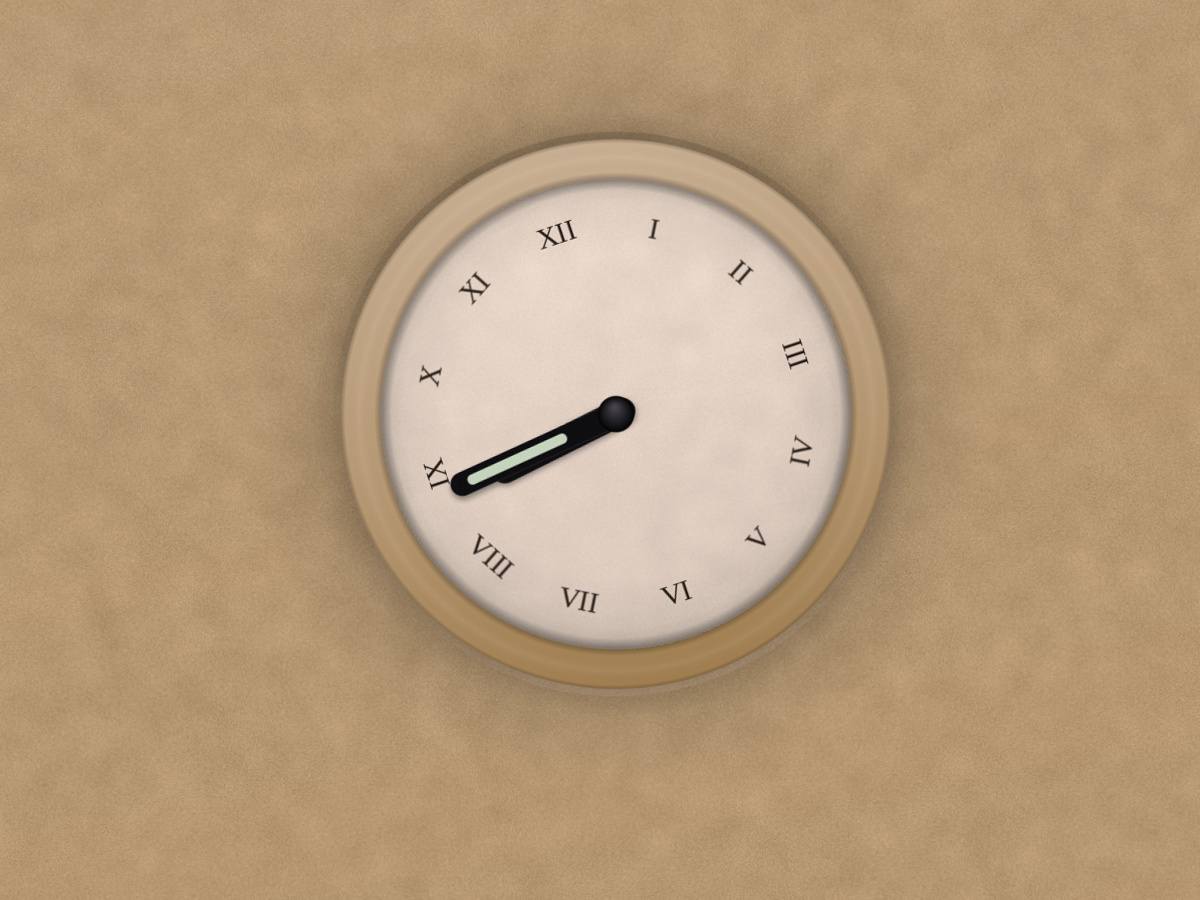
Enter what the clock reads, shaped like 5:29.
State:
8:44
